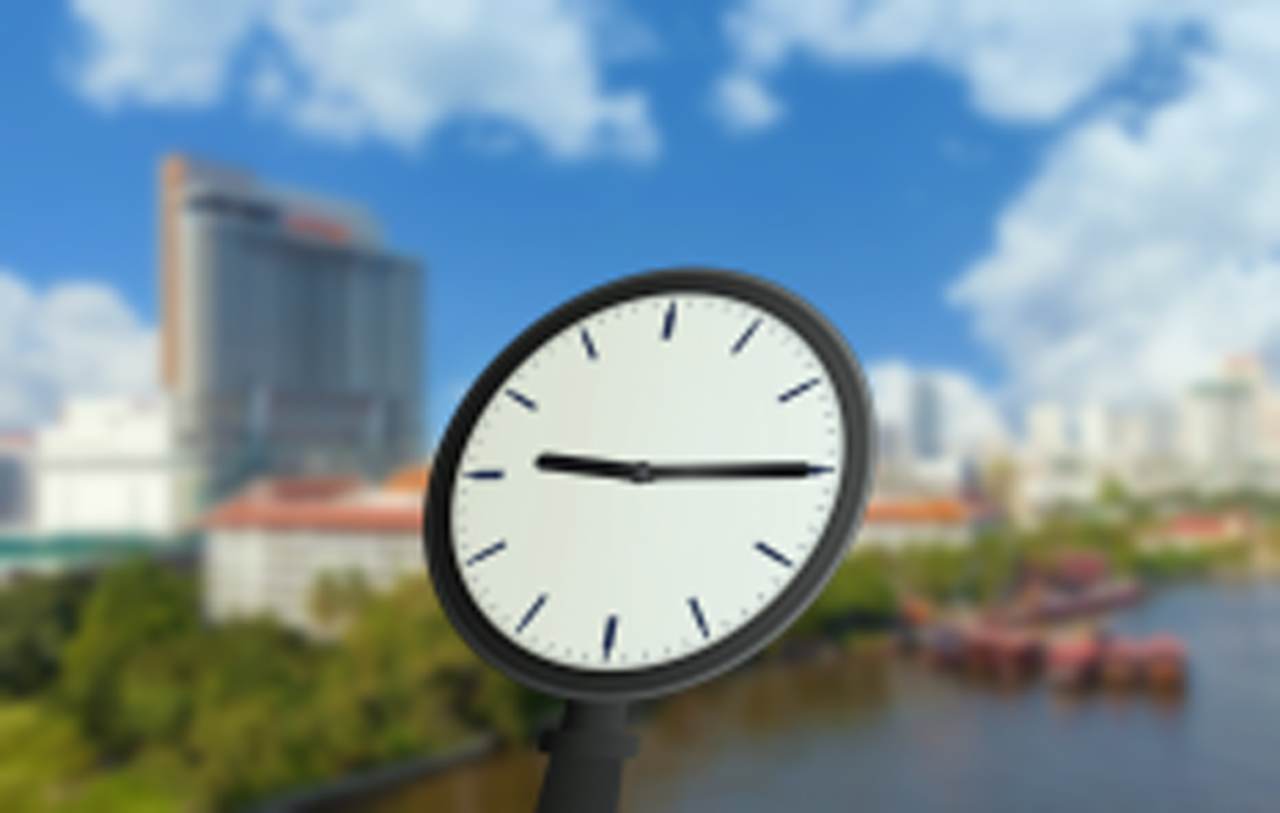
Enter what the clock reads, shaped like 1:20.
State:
9:15
